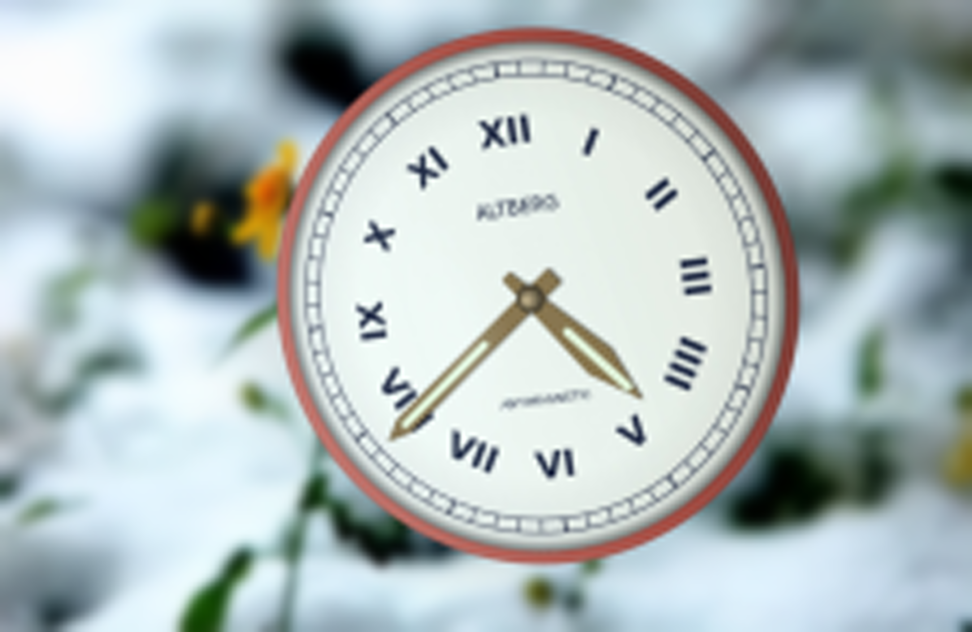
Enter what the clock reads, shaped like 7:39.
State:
4:39
